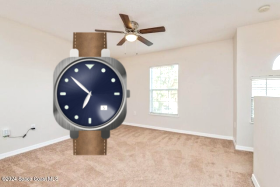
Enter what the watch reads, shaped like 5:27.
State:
6:52
